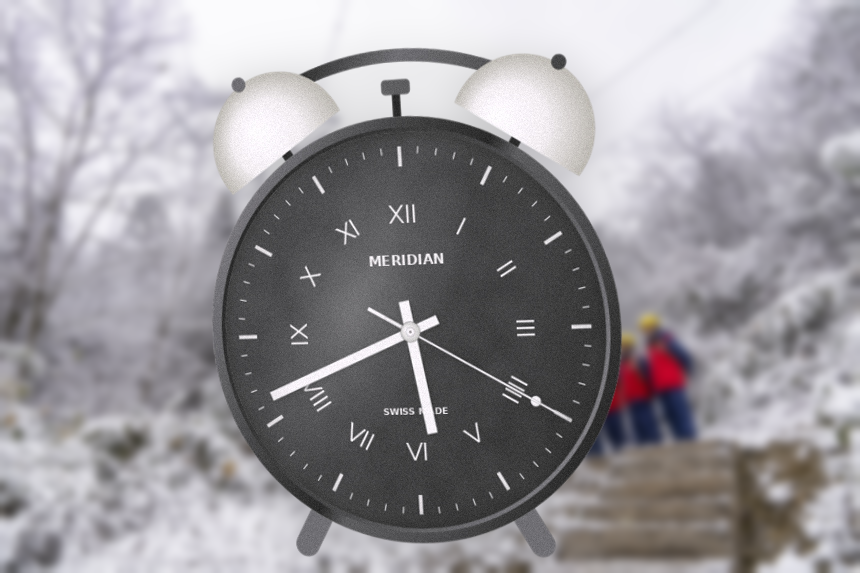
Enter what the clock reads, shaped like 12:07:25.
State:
5:41:20
